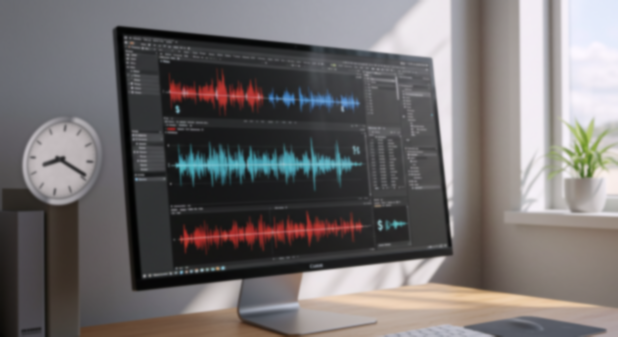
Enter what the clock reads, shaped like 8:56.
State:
8:19
